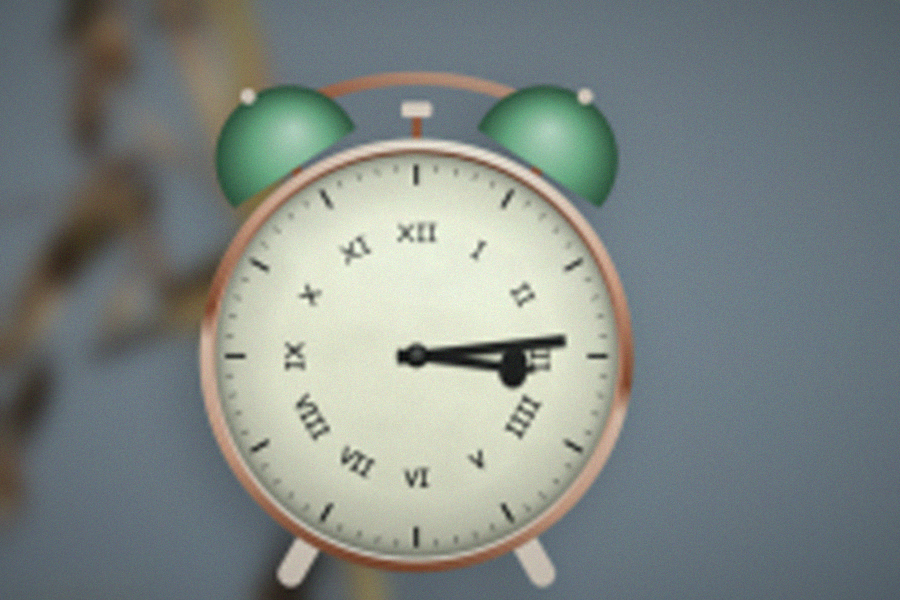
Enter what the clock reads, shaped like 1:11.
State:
3:14
